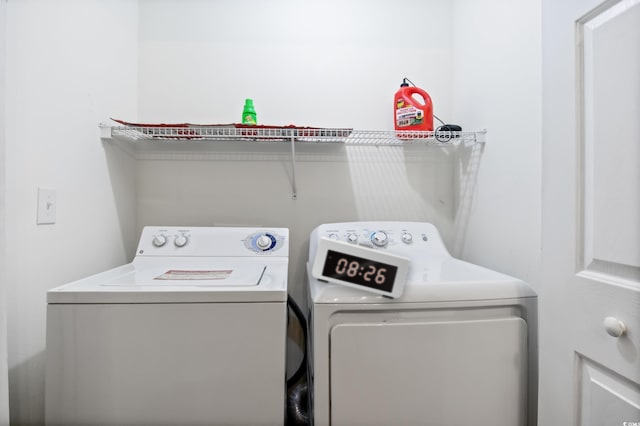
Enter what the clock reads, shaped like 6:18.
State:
8:26
